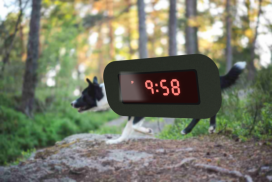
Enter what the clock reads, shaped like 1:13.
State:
9:58
